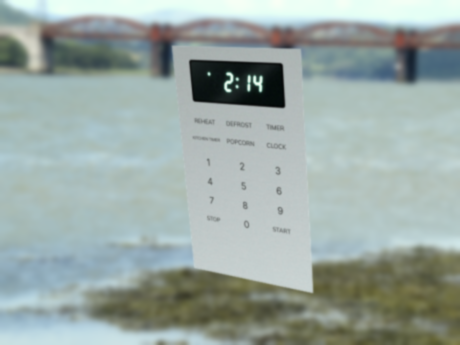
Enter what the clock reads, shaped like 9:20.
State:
2:14
